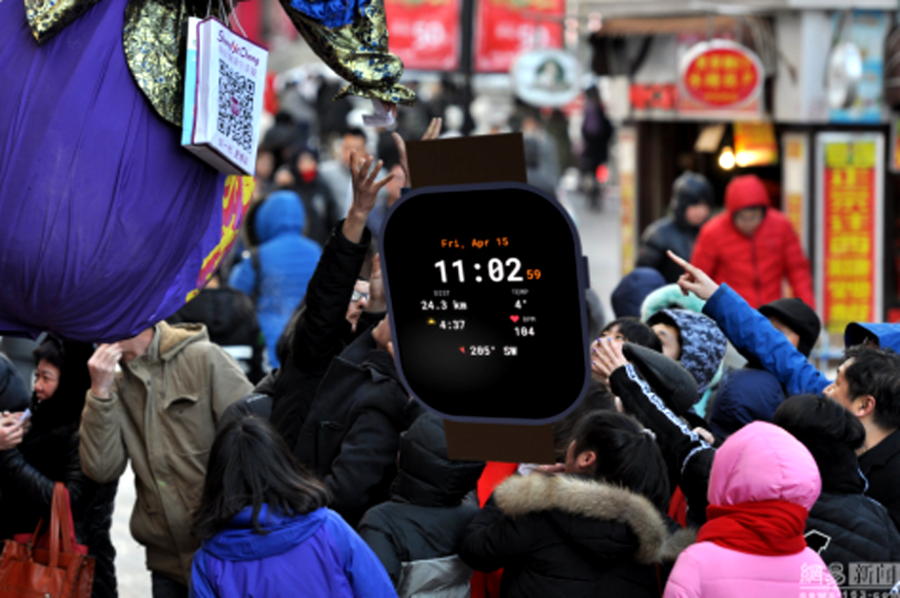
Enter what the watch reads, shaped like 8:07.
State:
11:02
